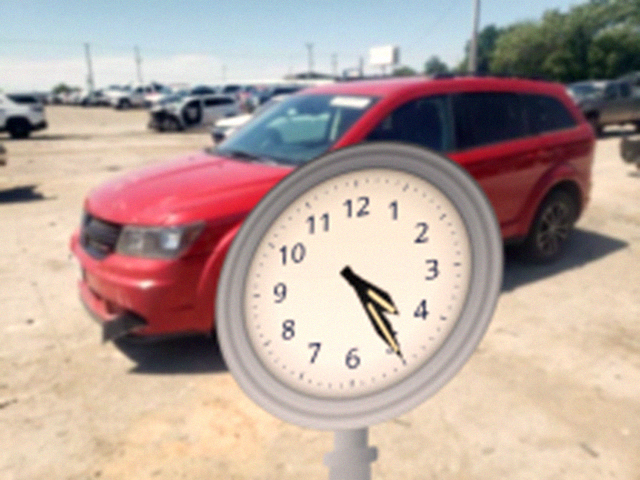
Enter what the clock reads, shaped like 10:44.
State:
4:25
